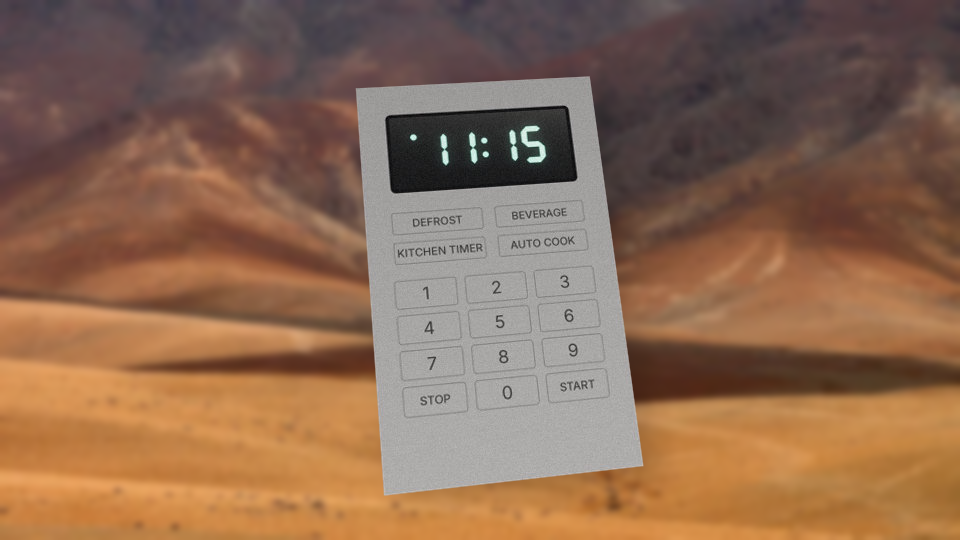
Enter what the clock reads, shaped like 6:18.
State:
11:15
